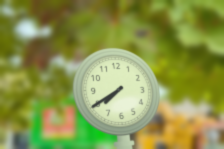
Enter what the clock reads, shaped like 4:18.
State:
7:40
